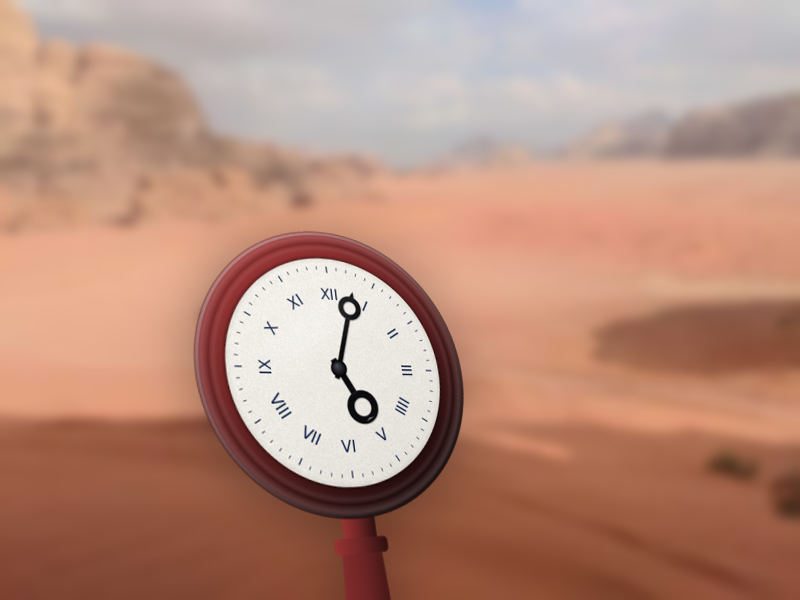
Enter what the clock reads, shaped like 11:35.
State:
5:03
